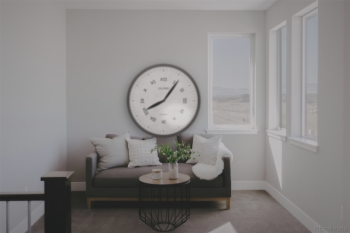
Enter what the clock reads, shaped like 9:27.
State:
8:06
